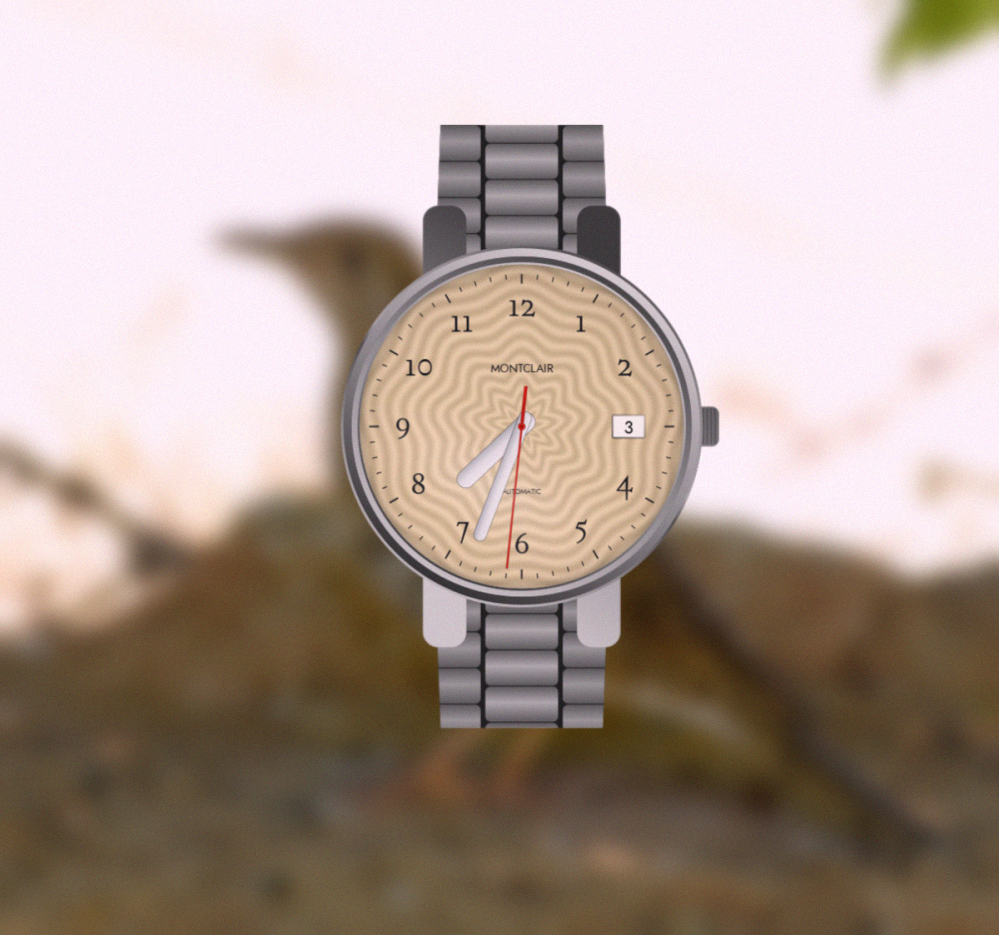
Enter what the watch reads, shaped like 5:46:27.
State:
7:33:31
